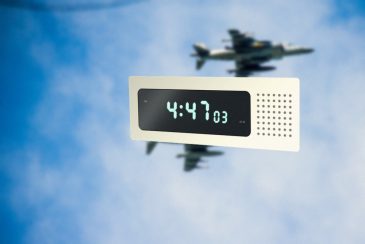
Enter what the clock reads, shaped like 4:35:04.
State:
4:47:03
